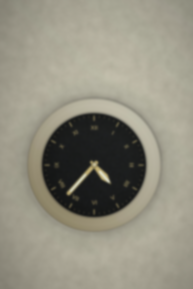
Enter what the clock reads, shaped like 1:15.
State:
4:37
